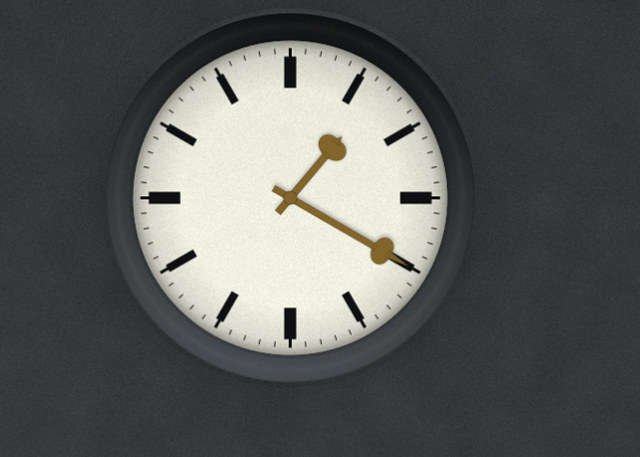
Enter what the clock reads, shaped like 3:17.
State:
1:20
